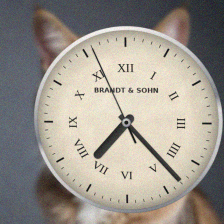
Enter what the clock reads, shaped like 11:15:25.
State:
7:22:56
